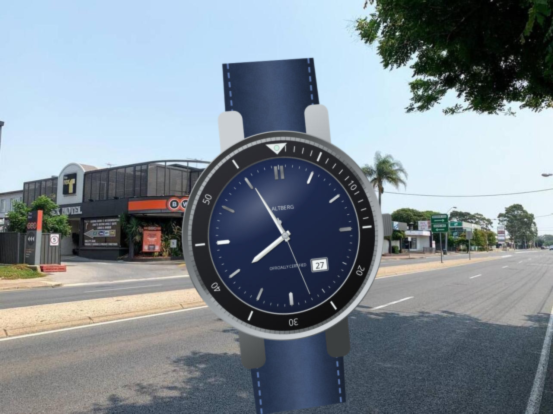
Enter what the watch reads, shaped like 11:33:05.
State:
7:55:27
